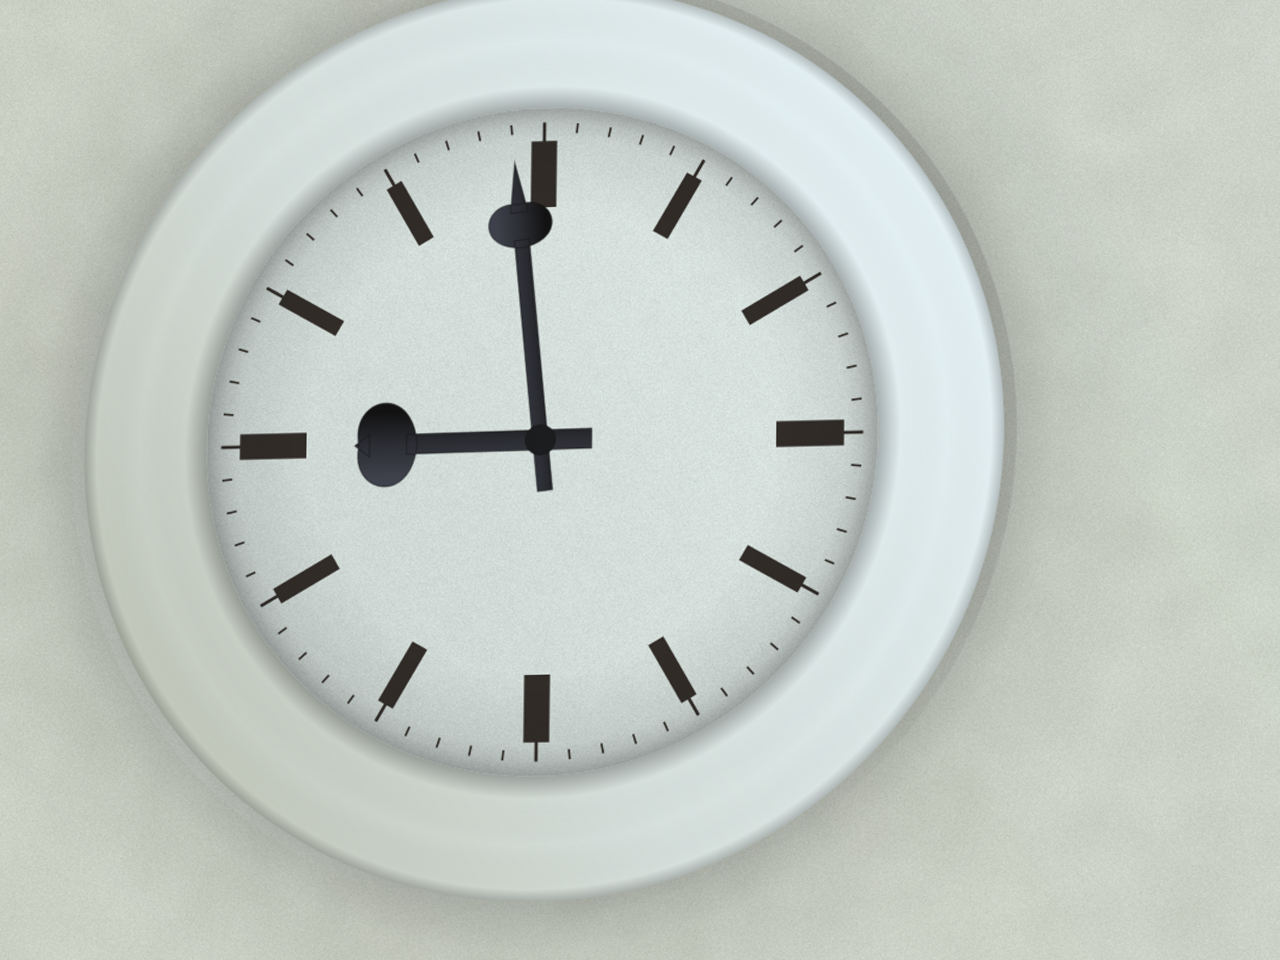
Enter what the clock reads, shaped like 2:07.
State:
8:59
